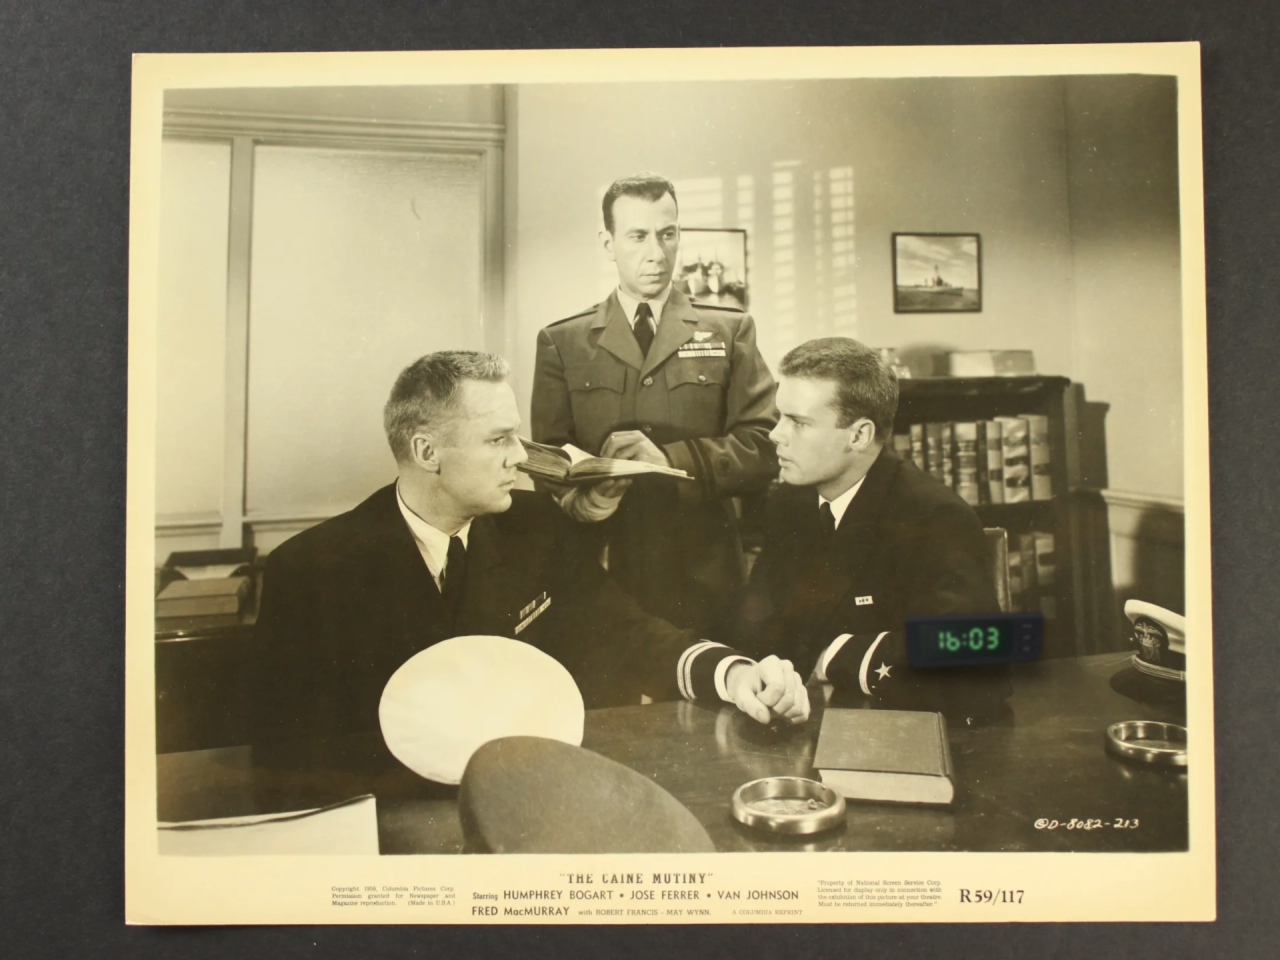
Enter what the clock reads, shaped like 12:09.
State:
16:03
